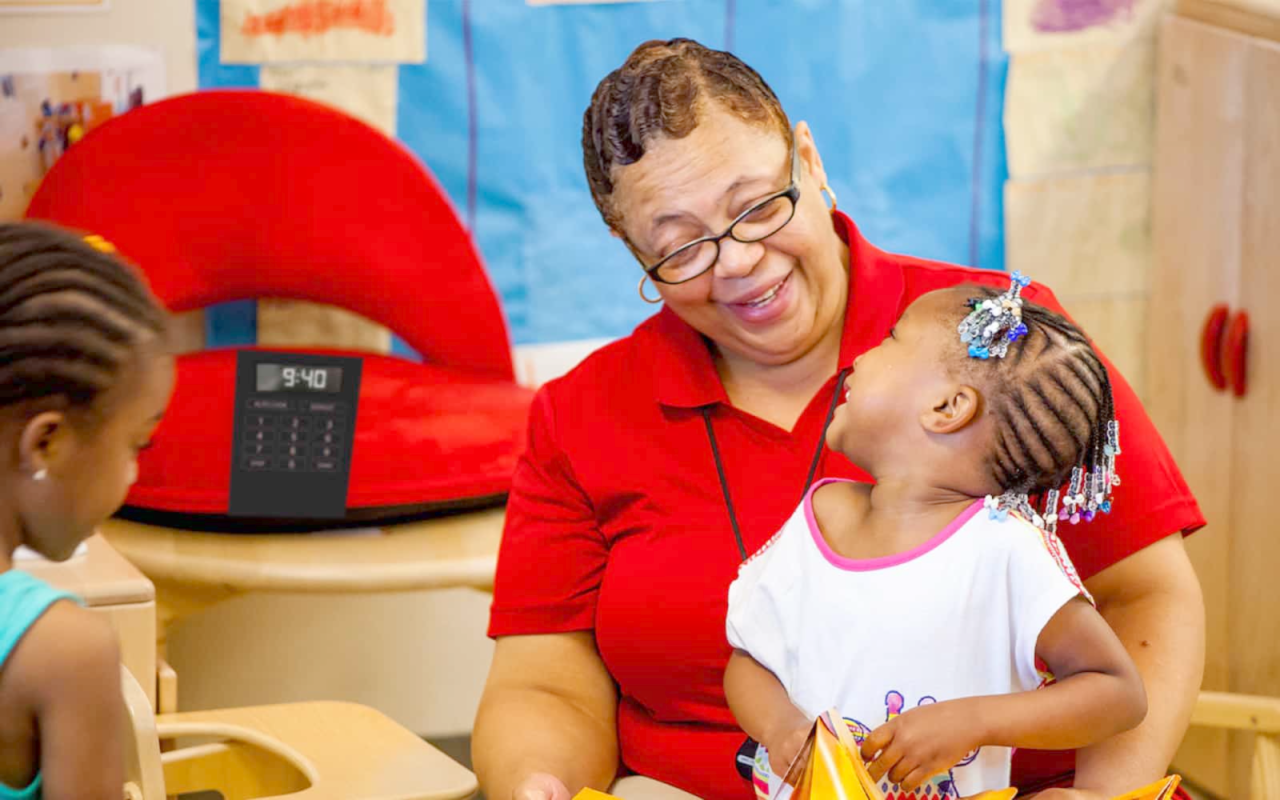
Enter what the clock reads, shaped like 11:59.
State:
9:40
